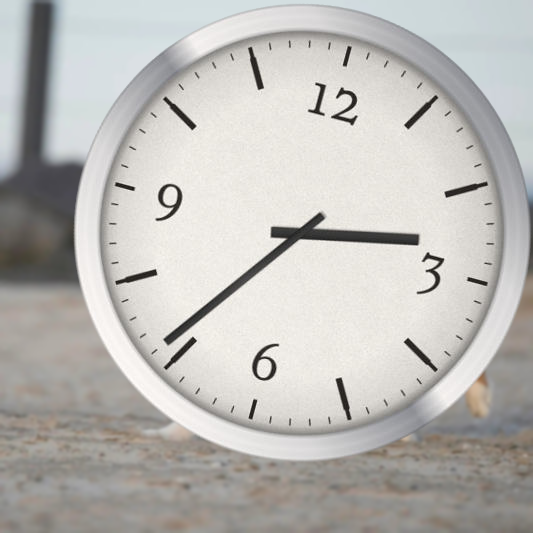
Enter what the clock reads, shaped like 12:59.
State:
2:36
